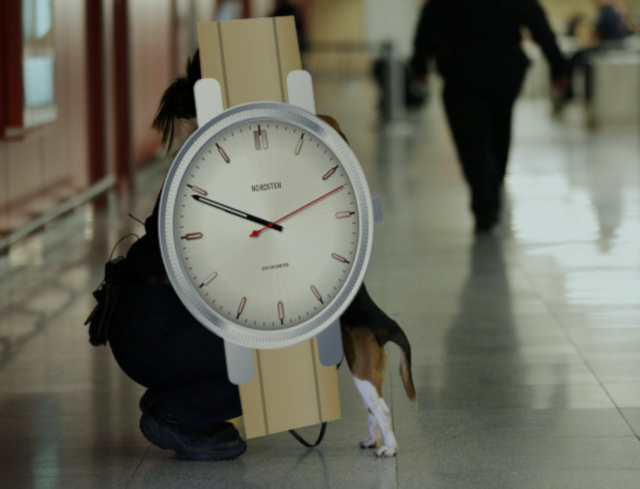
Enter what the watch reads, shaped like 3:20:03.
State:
9:49:12
